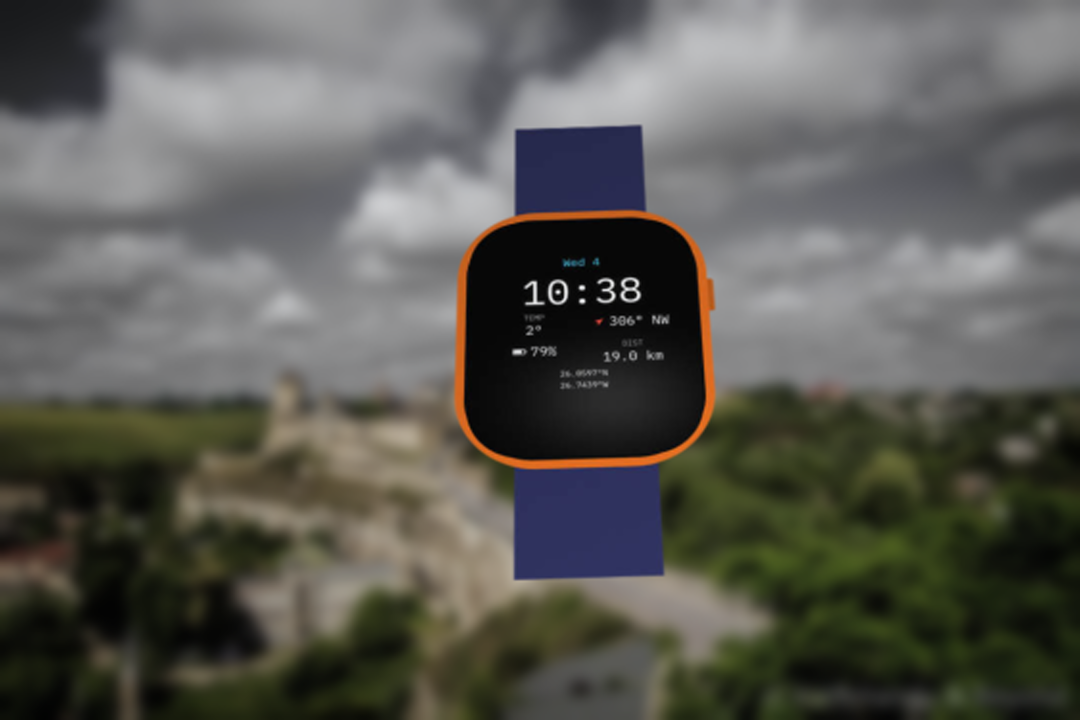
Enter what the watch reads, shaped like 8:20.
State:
10:38
